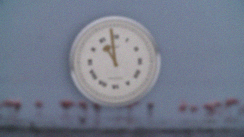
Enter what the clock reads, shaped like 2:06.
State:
10:59
